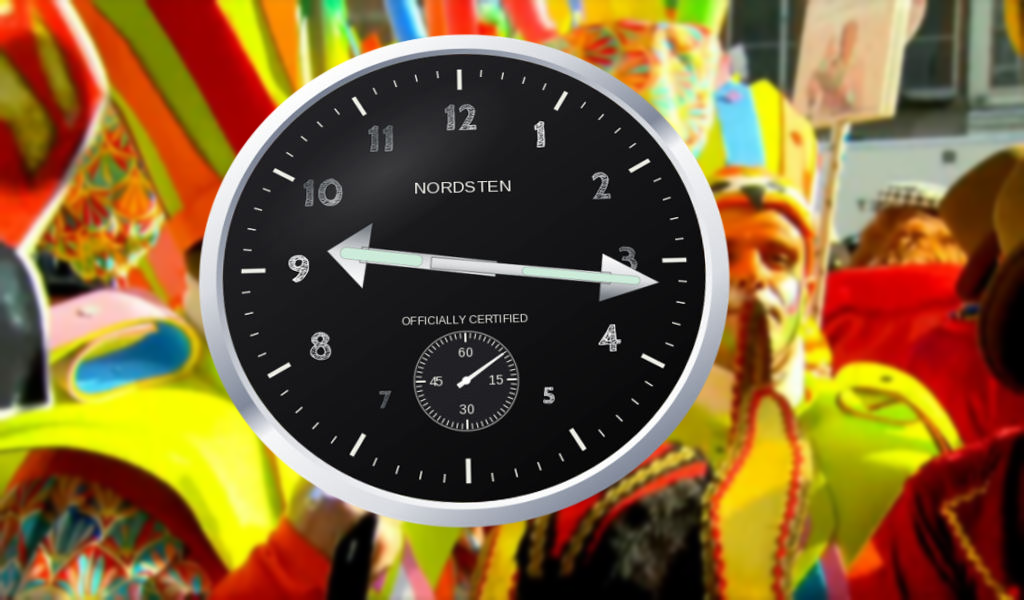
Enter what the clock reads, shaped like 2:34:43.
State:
9:16:09
